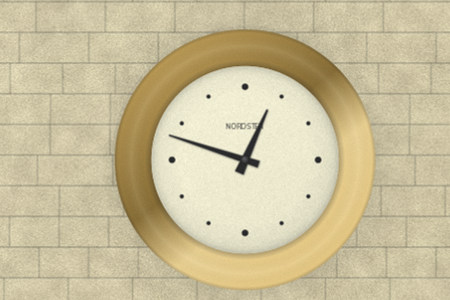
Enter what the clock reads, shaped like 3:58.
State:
12:48
